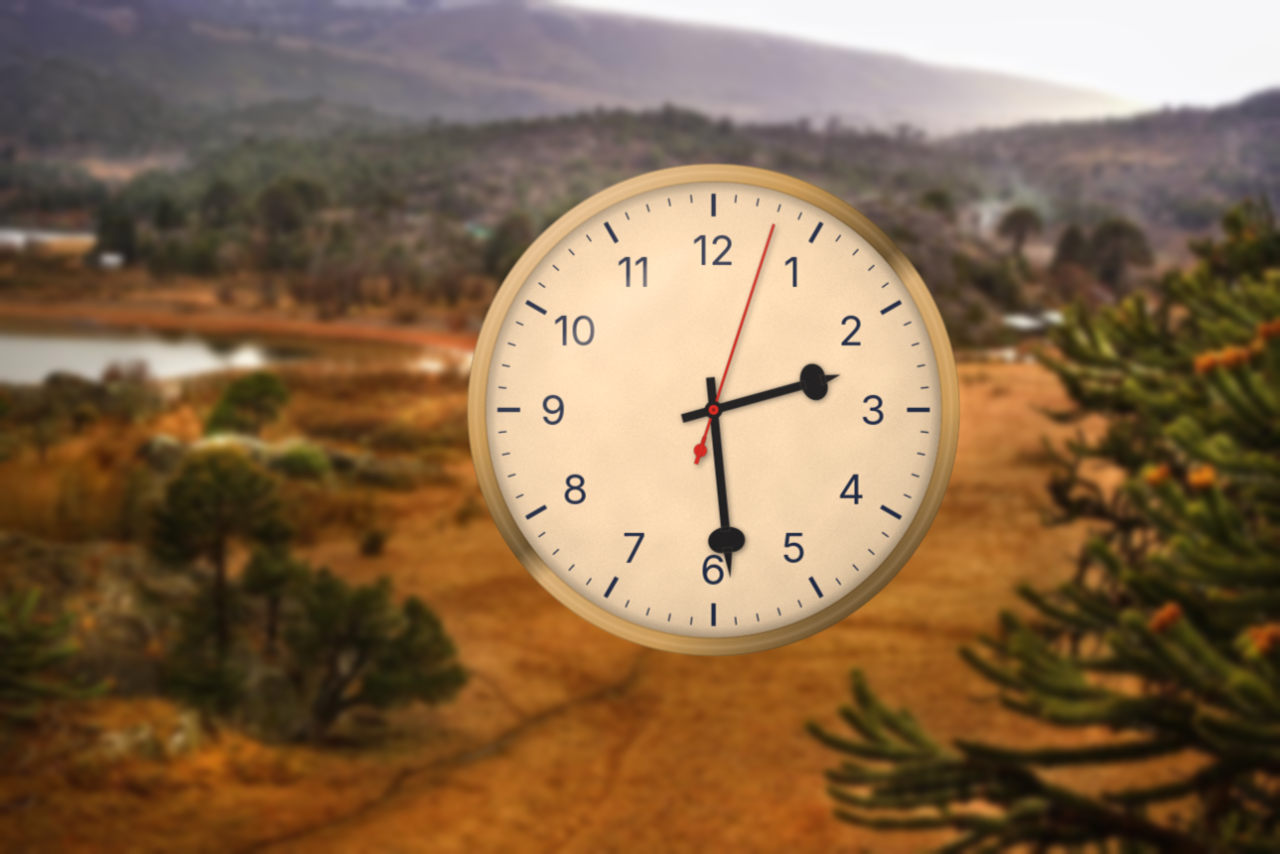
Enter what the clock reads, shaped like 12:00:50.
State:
2:29:03
